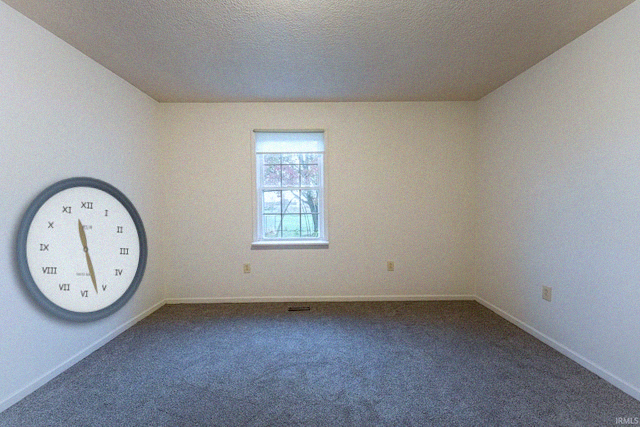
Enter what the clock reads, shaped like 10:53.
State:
11:27
